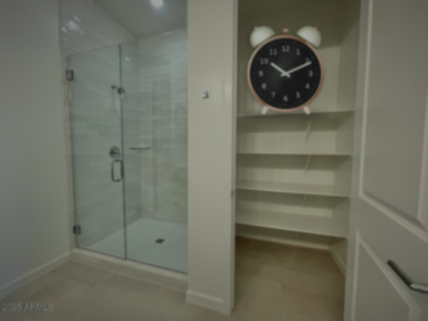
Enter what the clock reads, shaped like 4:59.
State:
10:11
